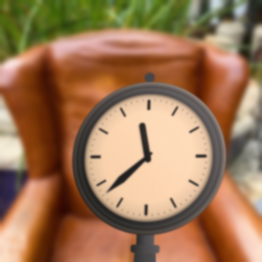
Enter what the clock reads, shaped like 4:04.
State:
11:38
